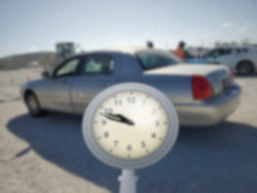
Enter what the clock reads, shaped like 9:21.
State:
9:48
